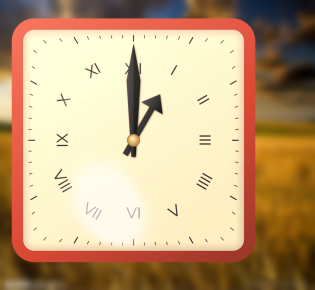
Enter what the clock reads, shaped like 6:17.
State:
1:00
